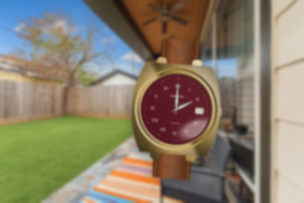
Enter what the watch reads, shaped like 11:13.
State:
2:00
